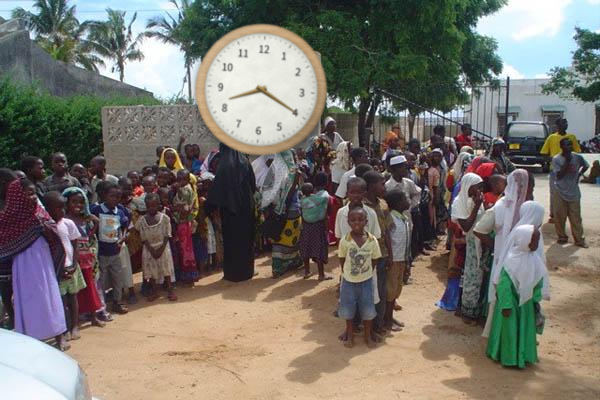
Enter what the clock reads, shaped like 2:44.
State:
8:20
